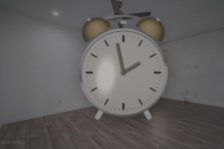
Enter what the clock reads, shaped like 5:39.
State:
1:58
